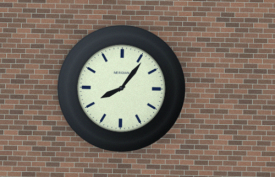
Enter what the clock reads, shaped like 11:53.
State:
8:06
